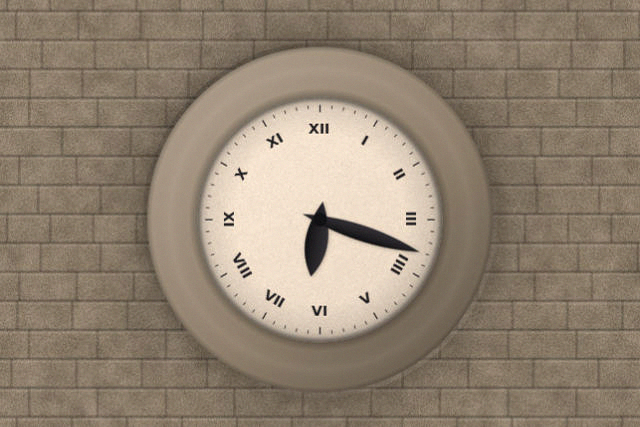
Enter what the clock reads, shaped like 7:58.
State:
6:18
